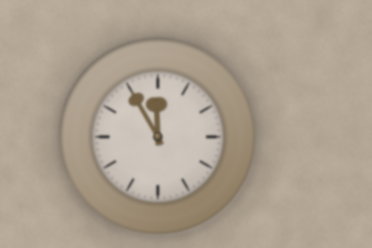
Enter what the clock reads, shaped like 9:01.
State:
11:55
